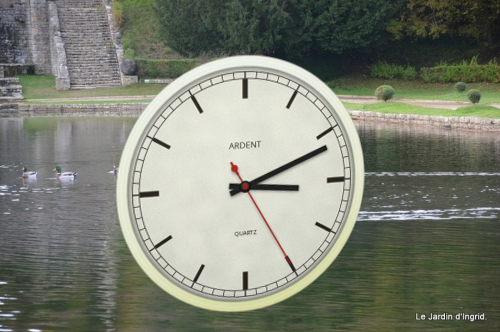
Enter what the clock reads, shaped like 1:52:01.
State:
3:11:25
